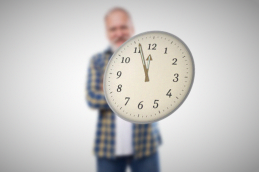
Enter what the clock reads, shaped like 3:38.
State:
11:56
